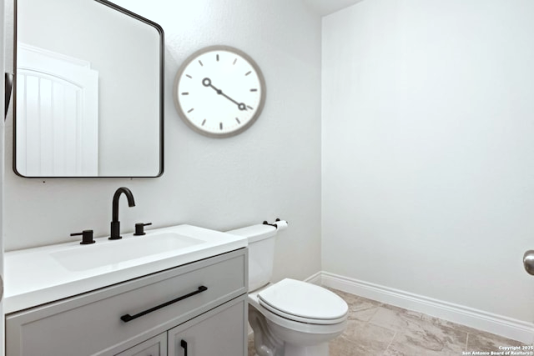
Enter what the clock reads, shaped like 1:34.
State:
10:21
